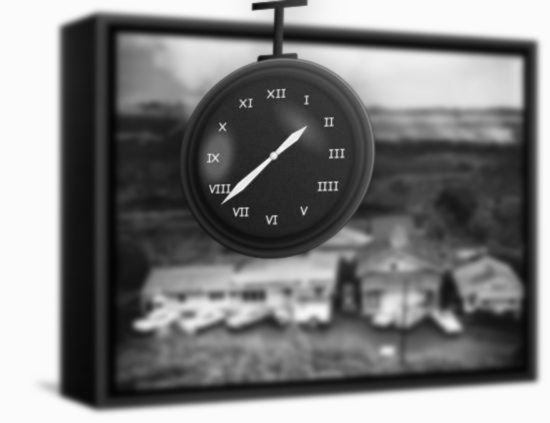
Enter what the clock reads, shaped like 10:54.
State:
1:38
